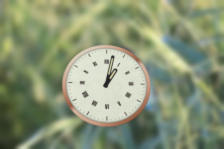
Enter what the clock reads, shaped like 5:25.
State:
1:02
